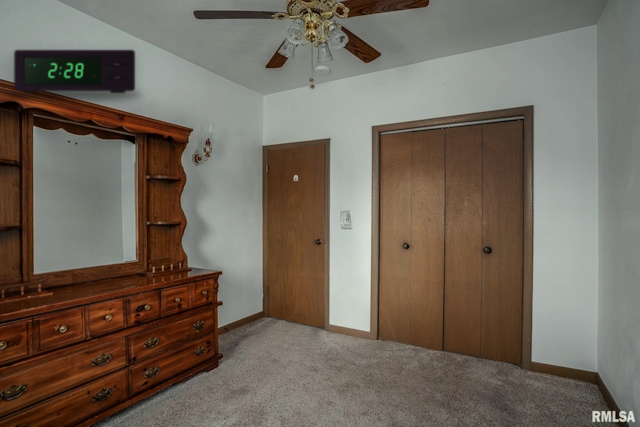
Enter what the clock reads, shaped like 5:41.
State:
2:28
